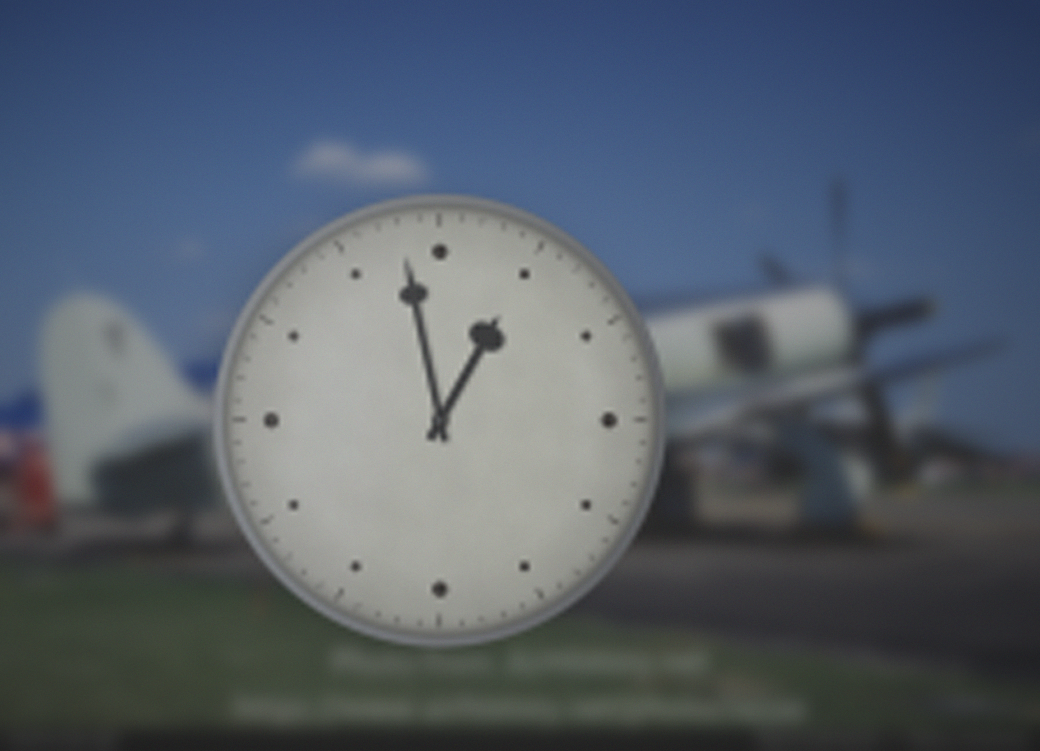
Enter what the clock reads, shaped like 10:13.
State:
12:58
